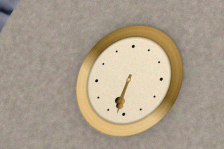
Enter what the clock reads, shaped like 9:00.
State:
6:32
